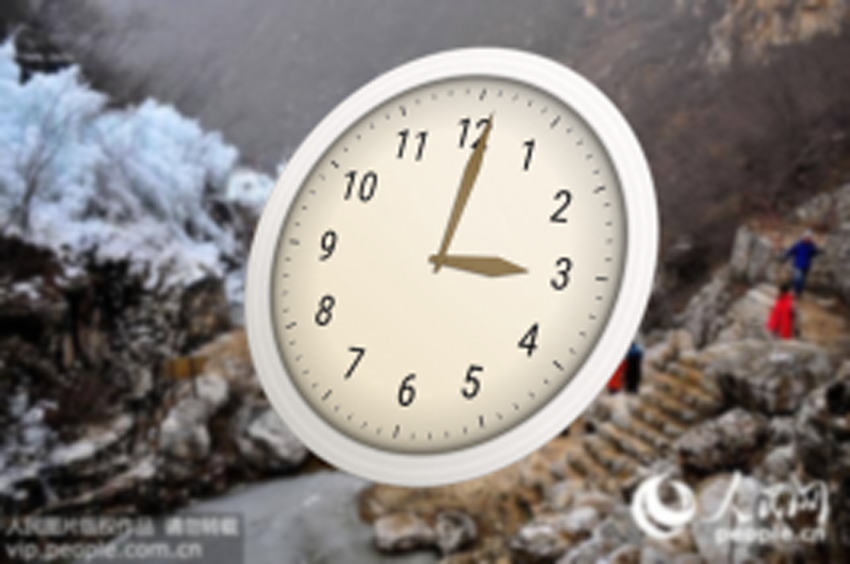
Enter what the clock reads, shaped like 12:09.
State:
3:01
